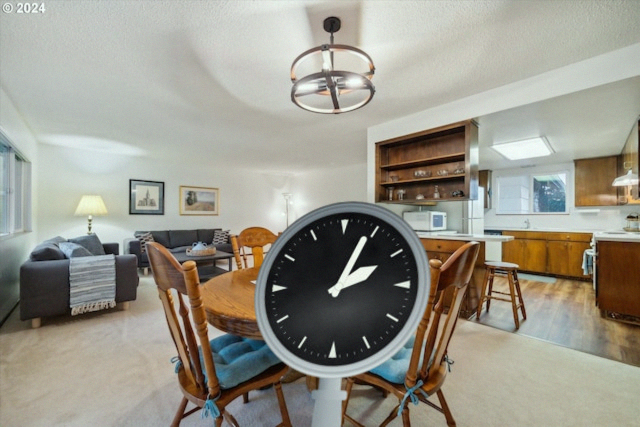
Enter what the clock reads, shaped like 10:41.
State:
2:04
